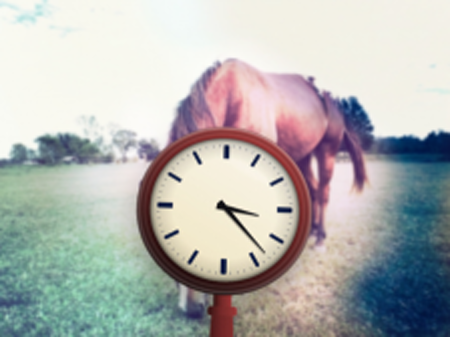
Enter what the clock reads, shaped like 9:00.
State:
3:23
